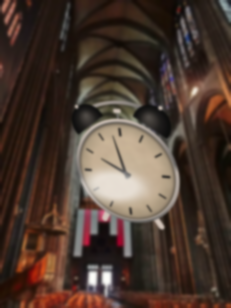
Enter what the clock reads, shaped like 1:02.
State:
9:58
